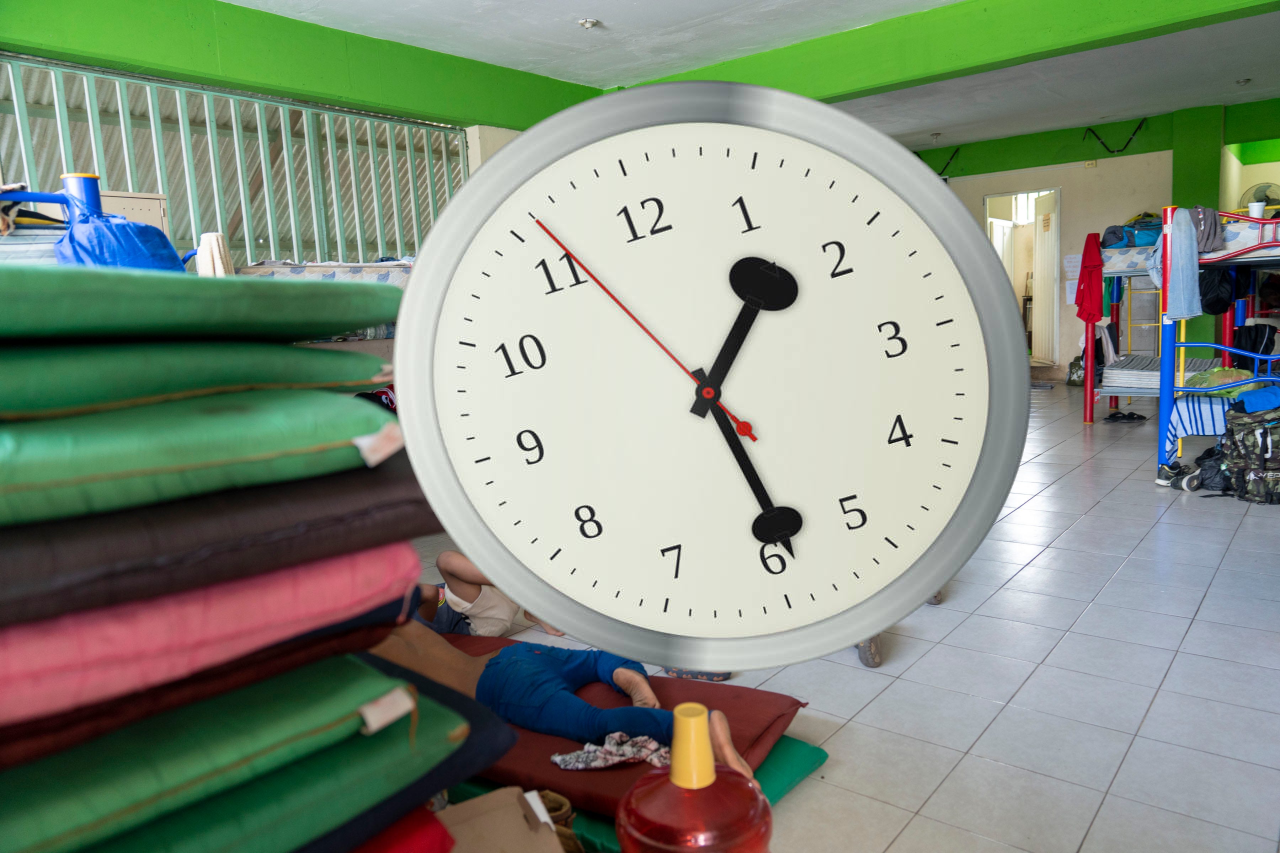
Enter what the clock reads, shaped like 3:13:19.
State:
1:28:56
